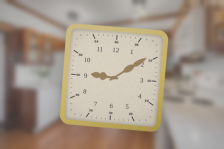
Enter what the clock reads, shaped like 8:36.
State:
9:09
